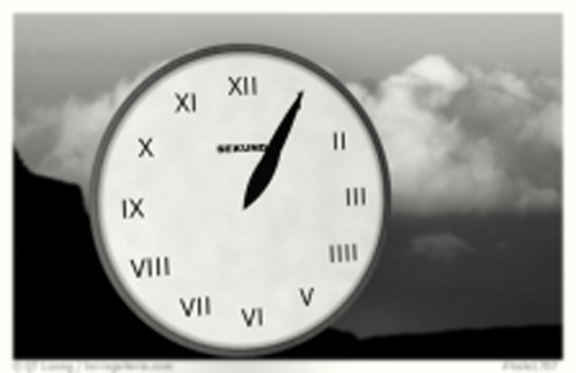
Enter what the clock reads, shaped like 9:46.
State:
1:05
